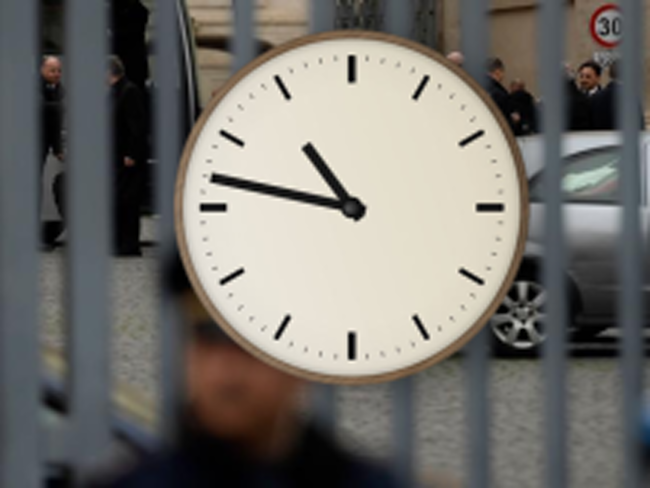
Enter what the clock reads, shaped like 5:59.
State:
10:47
